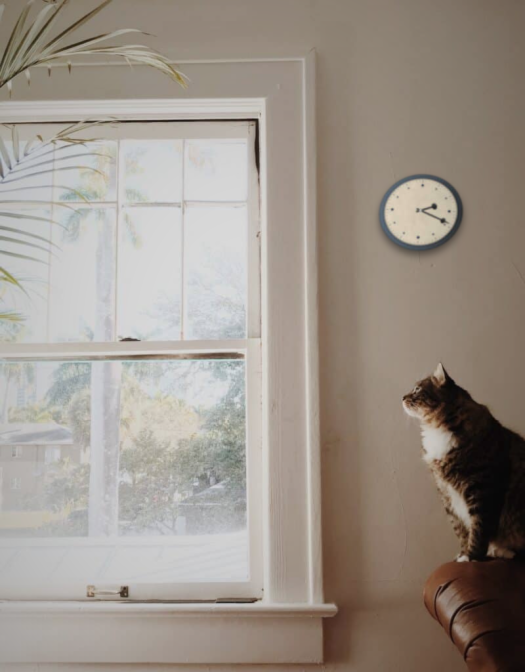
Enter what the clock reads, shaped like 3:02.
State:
2:19
